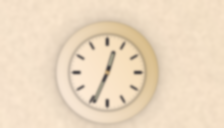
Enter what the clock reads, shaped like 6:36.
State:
12:34
